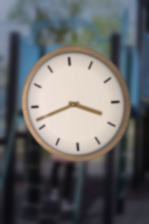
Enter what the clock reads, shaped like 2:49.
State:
3:42
